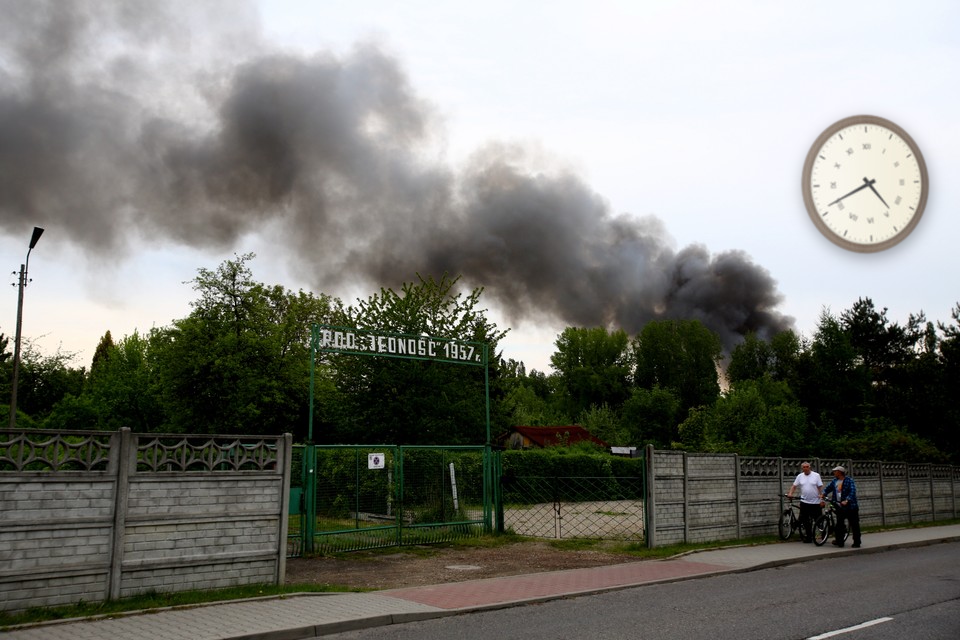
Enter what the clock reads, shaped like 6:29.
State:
4:41
